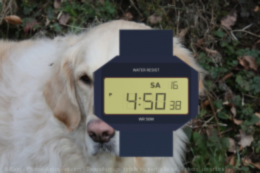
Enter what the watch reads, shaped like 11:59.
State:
4:50
